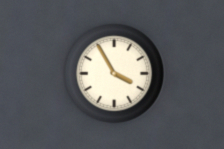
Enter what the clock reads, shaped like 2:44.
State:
3:55
